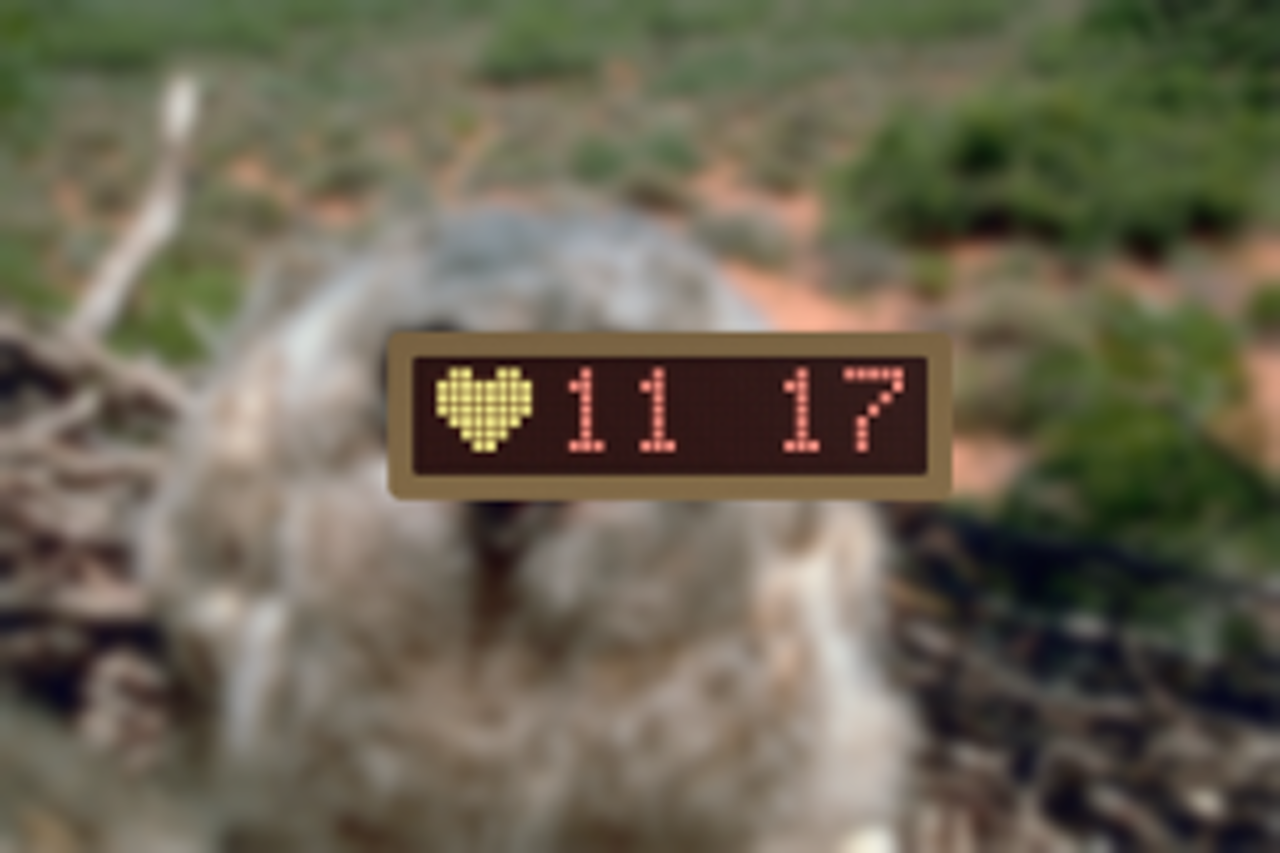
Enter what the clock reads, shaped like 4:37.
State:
11:17
